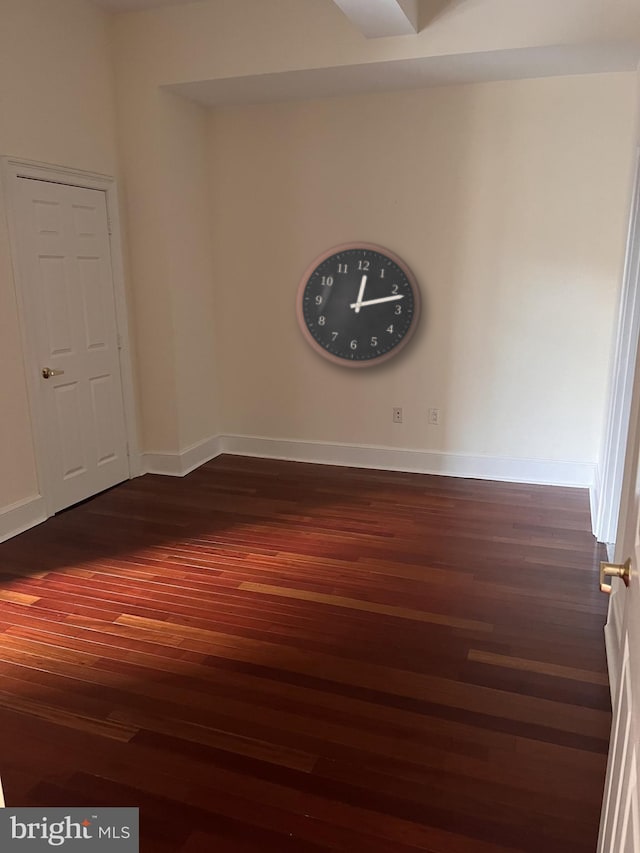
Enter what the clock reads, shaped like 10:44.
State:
12:12
